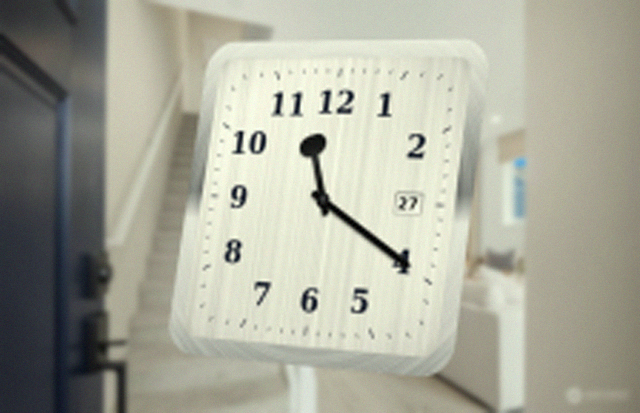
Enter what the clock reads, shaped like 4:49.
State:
11:20
